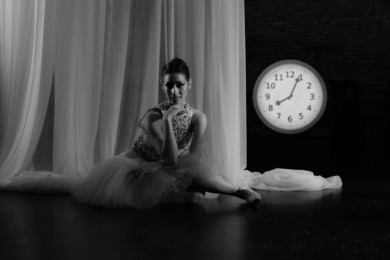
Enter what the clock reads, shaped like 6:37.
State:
8:04
